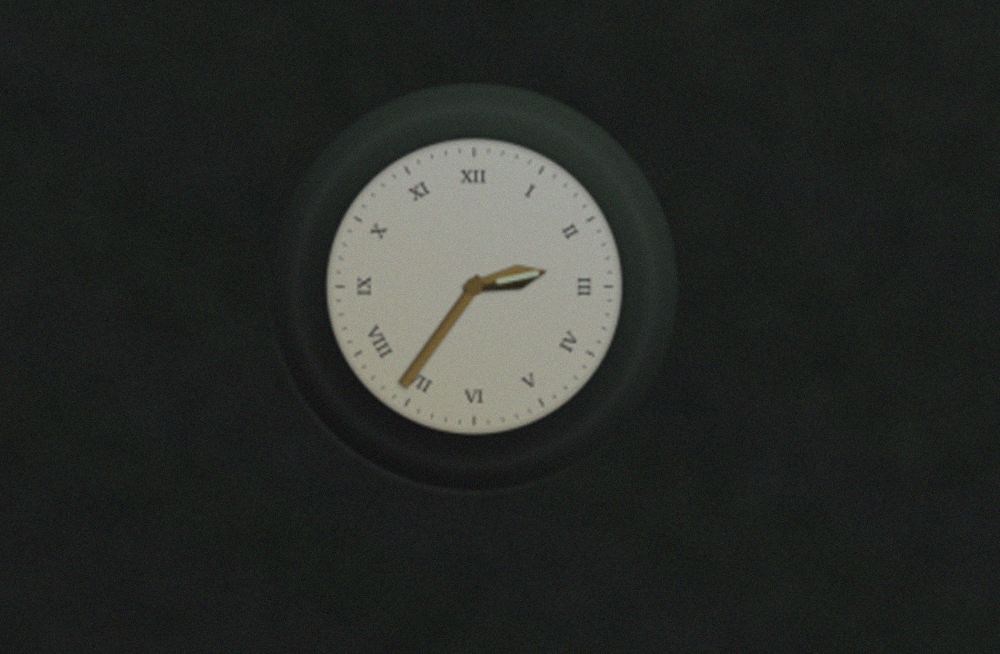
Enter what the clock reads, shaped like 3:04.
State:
2:36
